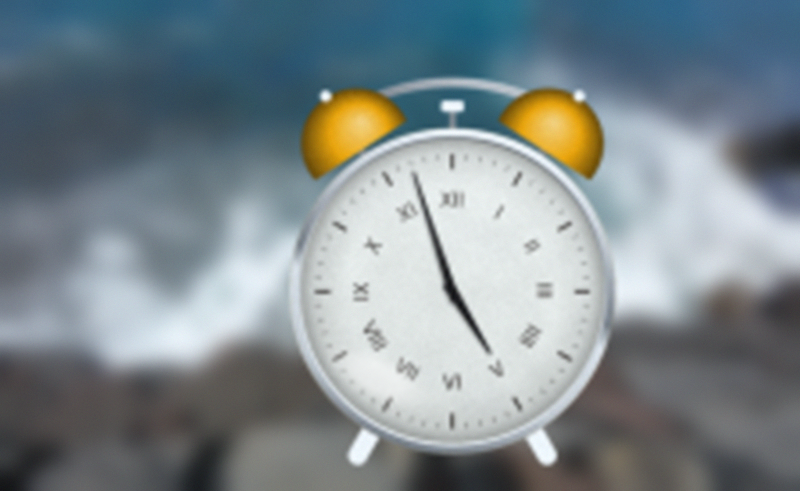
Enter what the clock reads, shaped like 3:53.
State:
4:57
